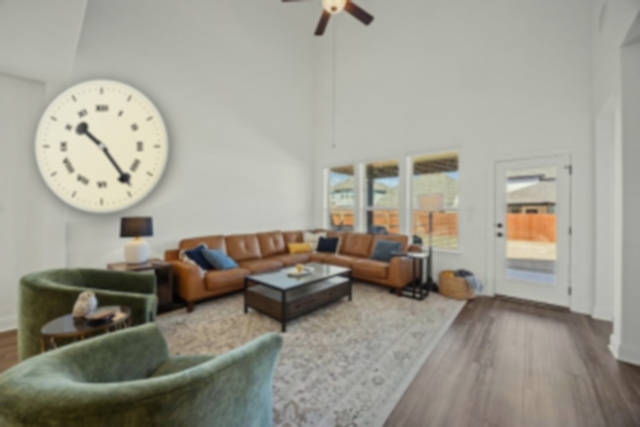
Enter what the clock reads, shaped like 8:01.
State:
10:24
